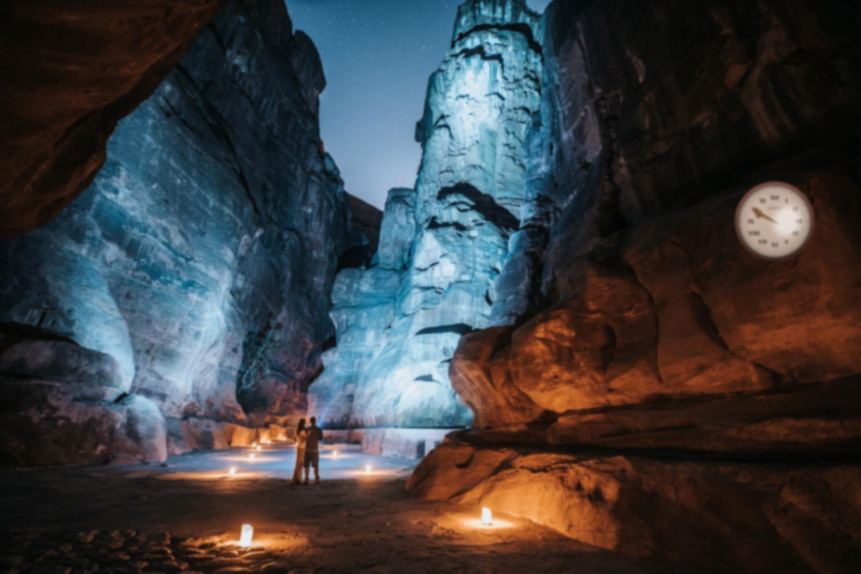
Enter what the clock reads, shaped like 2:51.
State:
9:50
